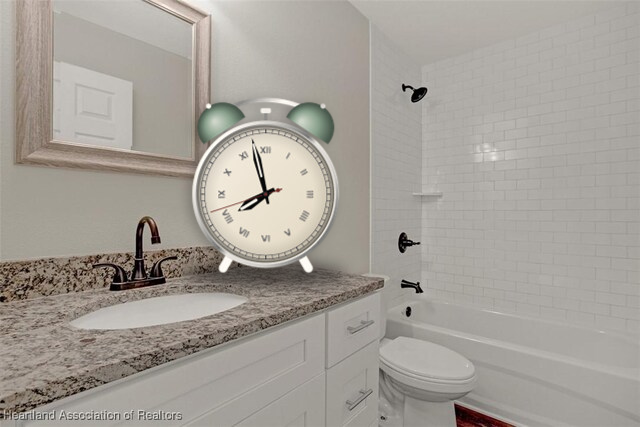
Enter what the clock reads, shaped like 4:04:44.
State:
7:57:42
